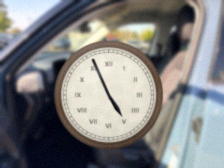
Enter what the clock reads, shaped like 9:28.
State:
4:56
